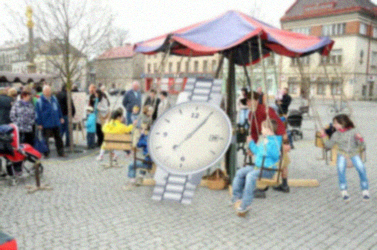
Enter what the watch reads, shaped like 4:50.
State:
7:05
